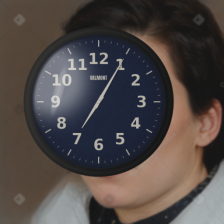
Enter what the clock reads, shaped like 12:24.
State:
7:05
